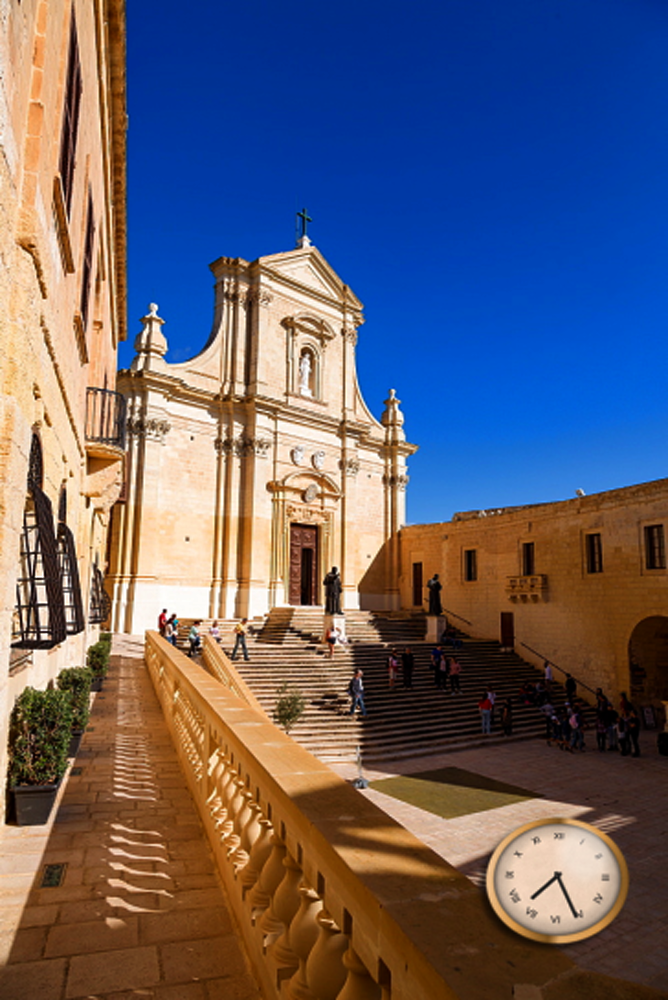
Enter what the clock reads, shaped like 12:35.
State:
7:26
